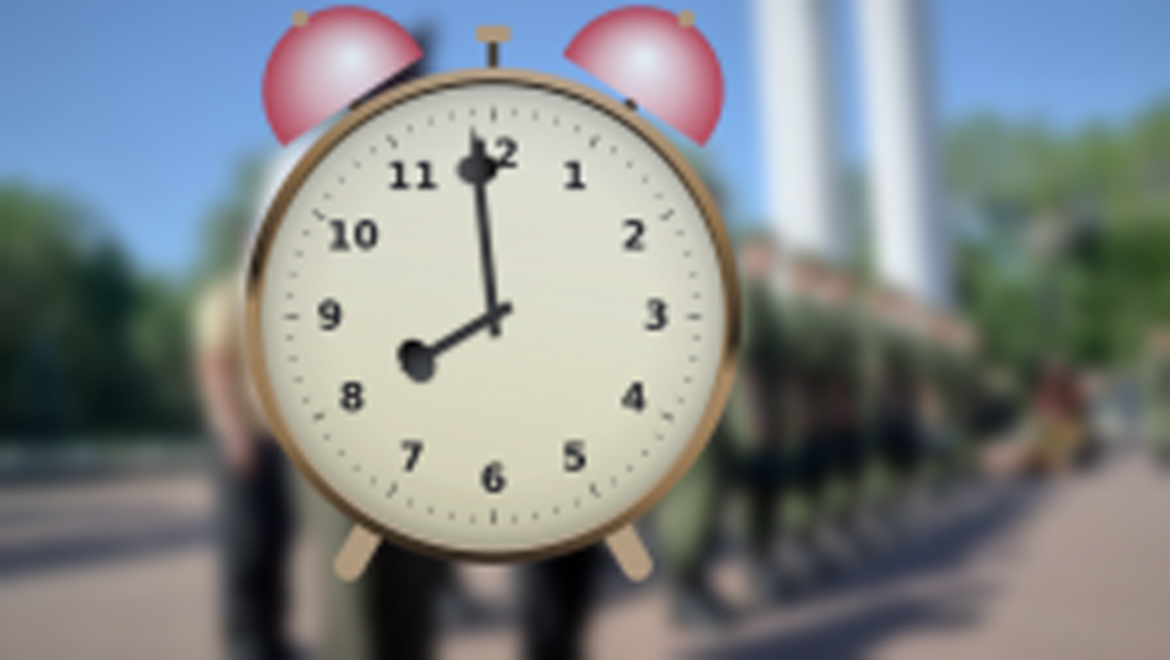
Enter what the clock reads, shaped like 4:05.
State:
7:59
